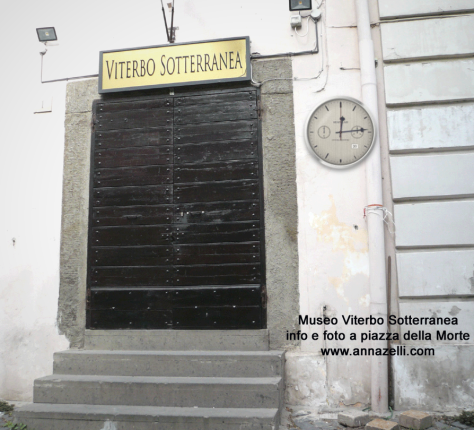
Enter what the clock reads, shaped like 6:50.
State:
12:14
